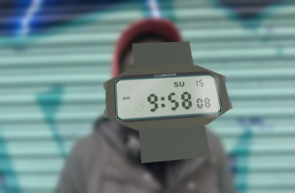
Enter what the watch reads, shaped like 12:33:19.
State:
9:58:08
